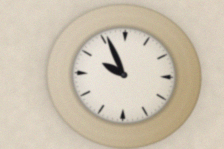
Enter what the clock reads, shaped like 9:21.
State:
9:56
